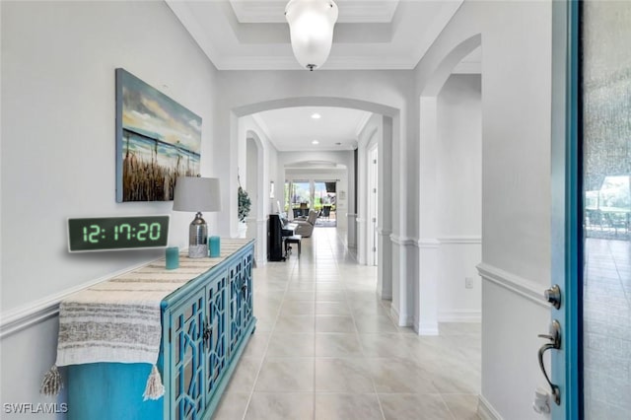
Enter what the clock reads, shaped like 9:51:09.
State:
12:17:20
